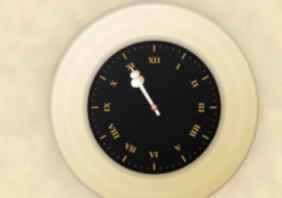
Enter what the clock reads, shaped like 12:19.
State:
10:55
